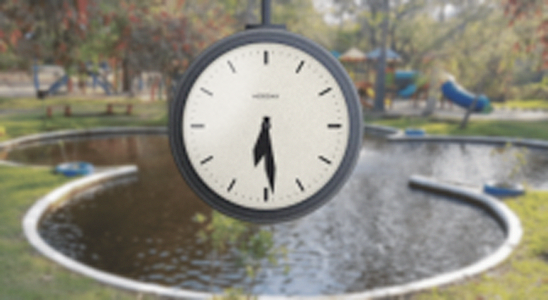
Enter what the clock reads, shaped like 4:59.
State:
6:29
